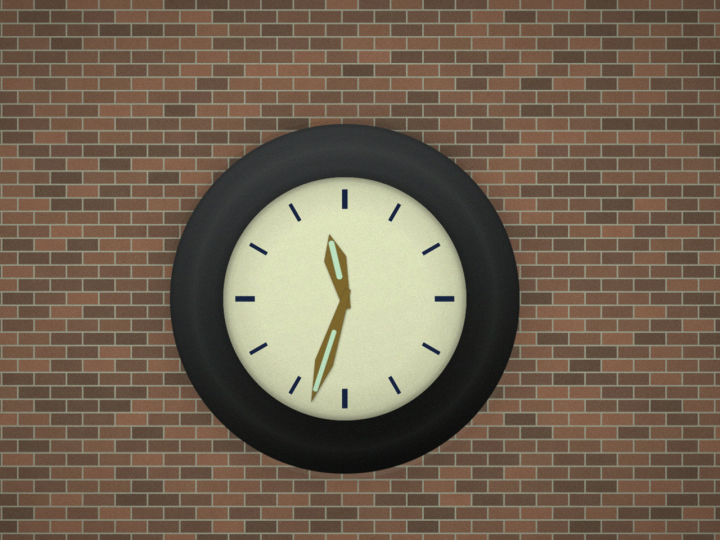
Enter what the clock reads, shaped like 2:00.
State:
11:33
